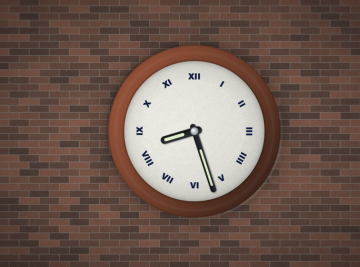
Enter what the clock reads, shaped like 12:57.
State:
8:27
